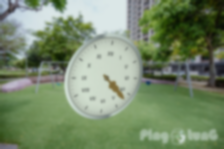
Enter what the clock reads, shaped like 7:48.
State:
4:22
